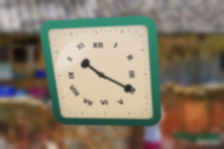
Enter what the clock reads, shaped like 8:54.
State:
10:20
